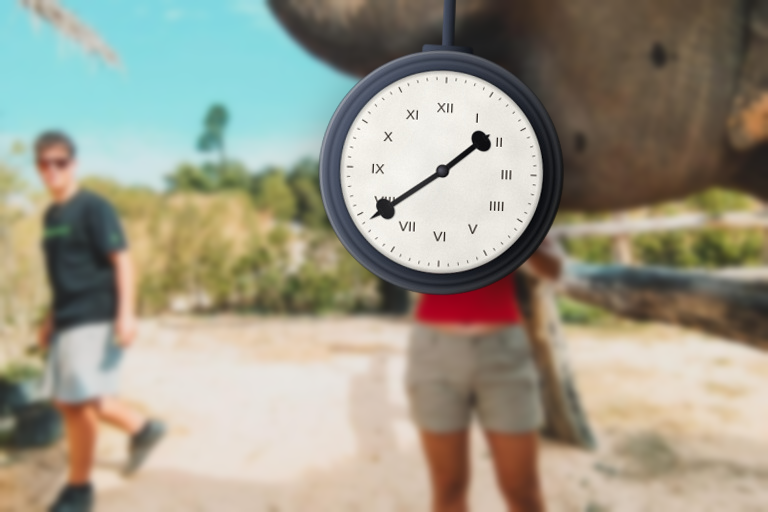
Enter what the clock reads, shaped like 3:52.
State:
1:39
